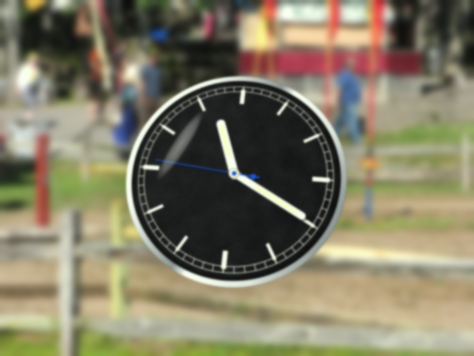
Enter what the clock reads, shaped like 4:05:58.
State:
11:19:46
